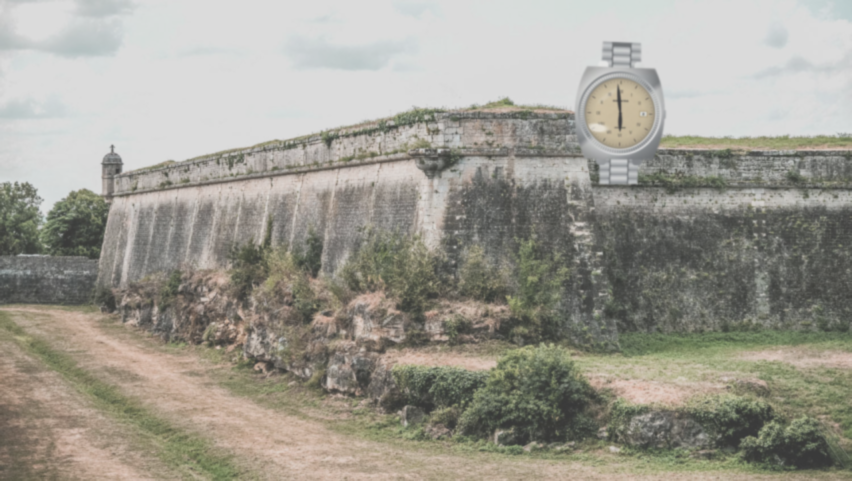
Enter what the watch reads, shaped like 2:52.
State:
5:59
